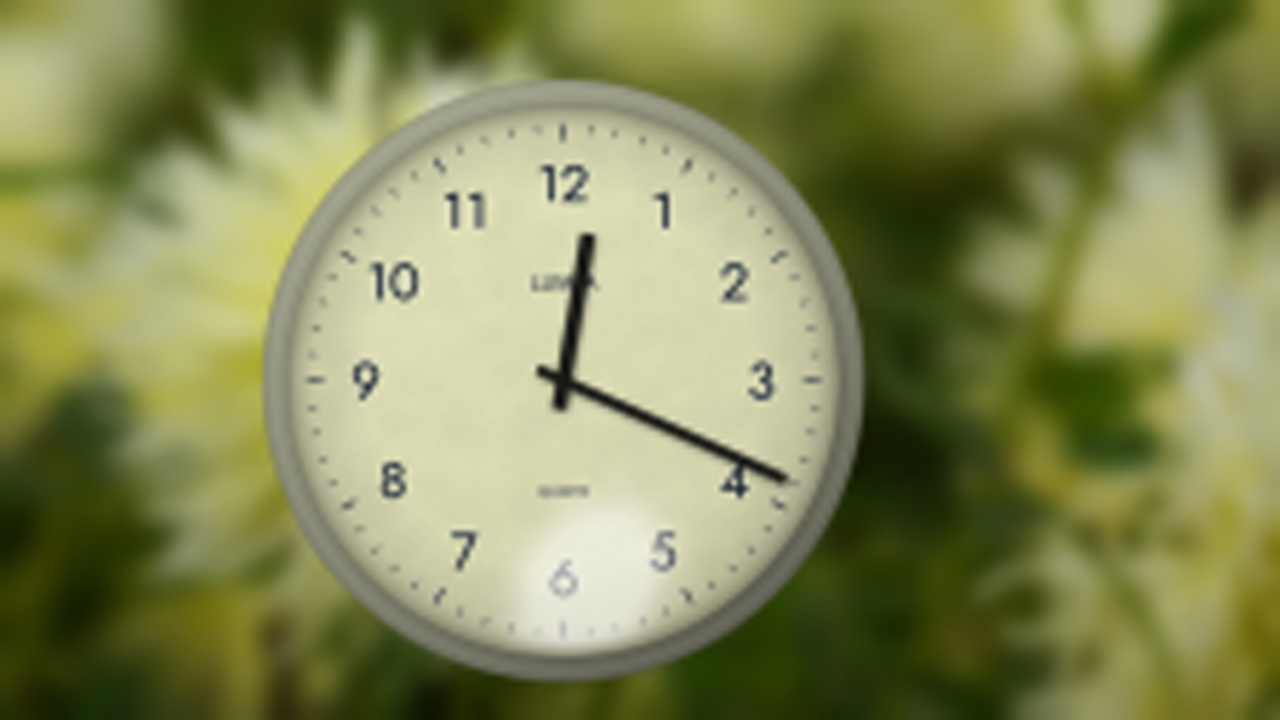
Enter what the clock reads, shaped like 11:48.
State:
12:19
